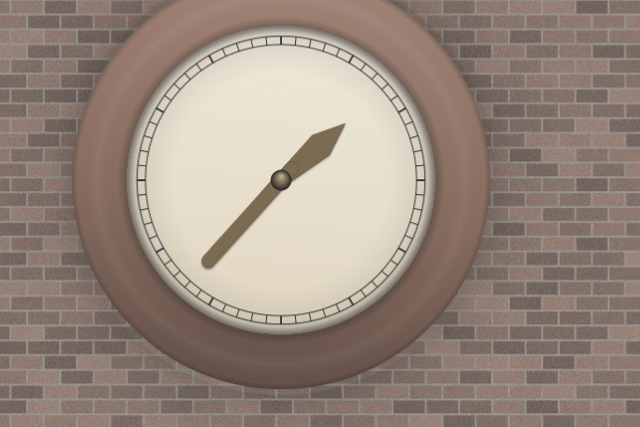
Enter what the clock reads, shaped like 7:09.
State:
1:37
